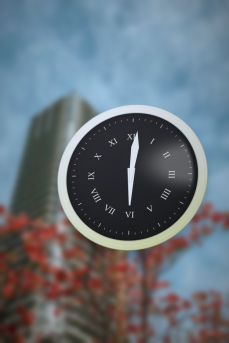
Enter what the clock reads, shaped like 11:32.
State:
6:01
